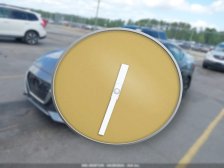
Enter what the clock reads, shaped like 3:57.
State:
12:33
